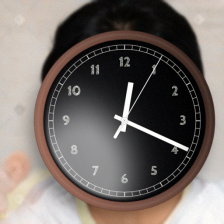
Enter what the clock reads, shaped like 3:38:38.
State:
12:19:05
